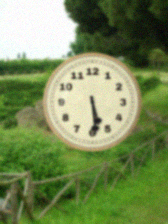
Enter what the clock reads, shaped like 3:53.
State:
5:29
